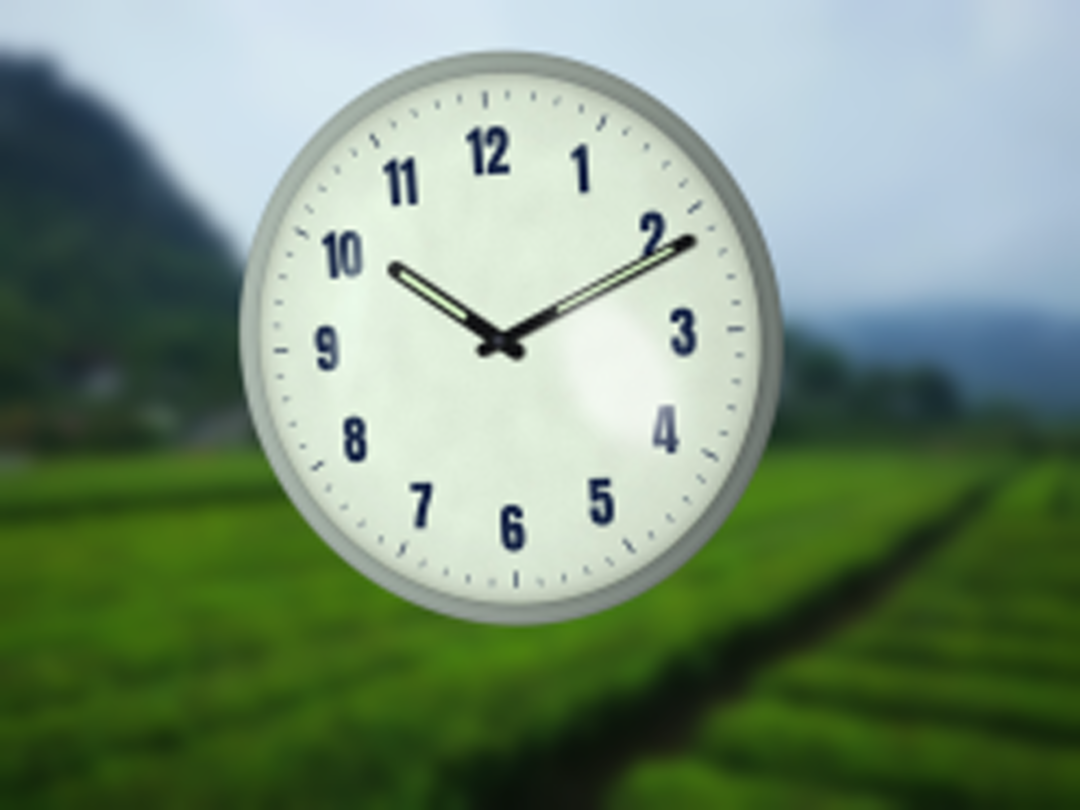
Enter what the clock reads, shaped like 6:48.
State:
10:11
